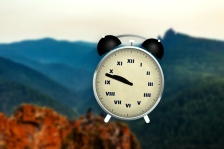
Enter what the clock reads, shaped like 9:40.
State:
9:48
